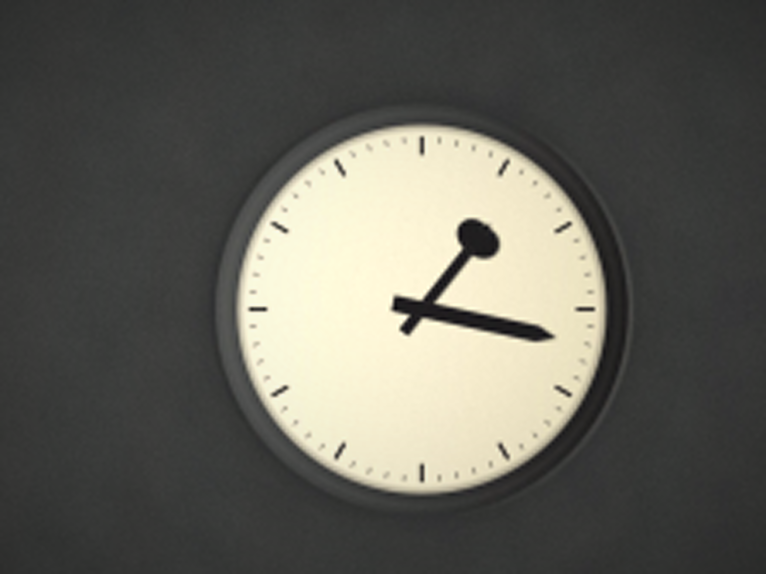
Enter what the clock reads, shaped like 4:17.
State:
1:17
